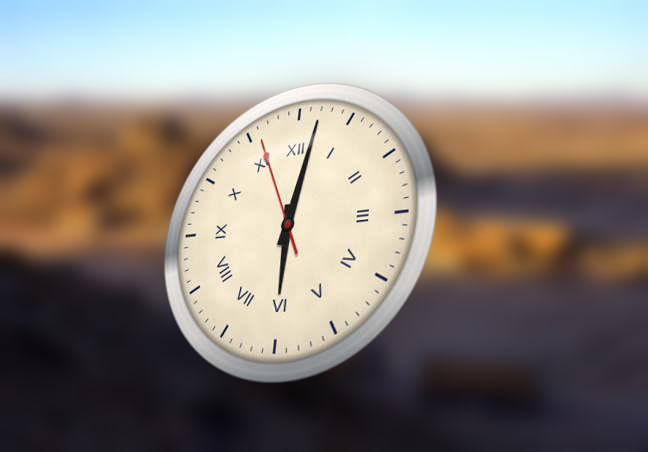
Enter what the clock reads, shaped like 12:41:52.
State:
6:01:56
